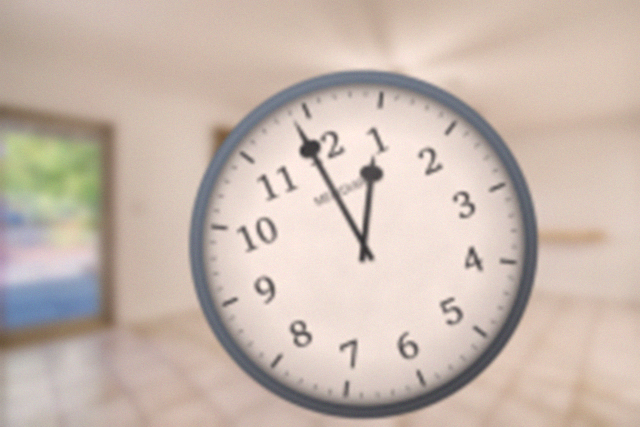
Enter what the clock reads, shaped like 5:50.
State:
12:59
